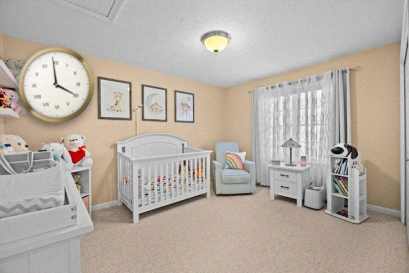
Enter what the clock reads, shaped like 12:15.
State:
3:59
